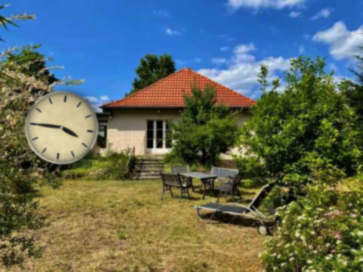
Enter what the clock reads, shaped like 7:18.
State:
3:45
